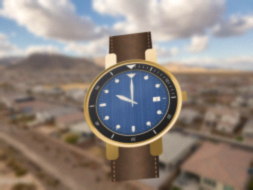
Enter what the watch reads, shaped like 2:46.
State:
10:00
